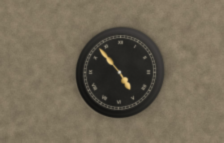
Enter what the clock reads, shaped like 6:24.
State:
4:53
